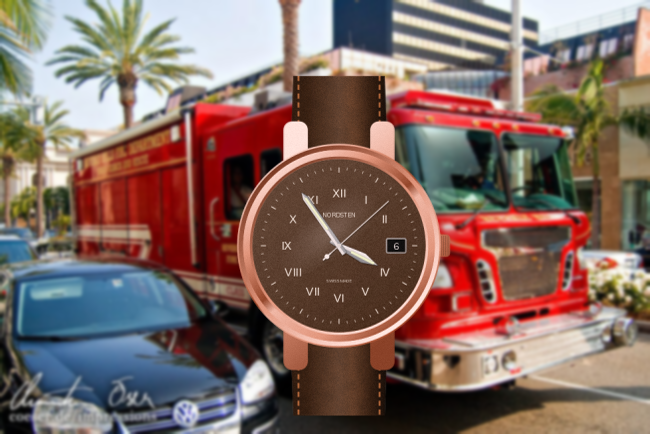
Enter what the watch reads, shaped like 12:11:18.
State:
3:54:08
